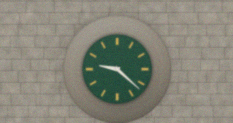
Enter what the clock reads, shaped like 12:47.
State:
9:22
